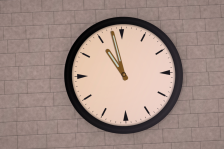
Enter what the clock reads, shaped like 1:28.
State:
10:58
